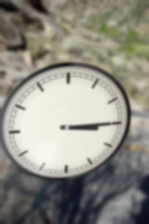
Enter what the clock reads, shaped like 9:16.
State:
3:15
